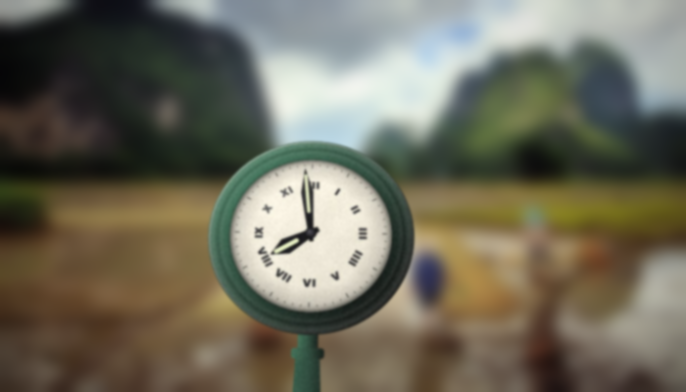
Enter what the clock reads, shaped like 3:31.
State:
7:59
